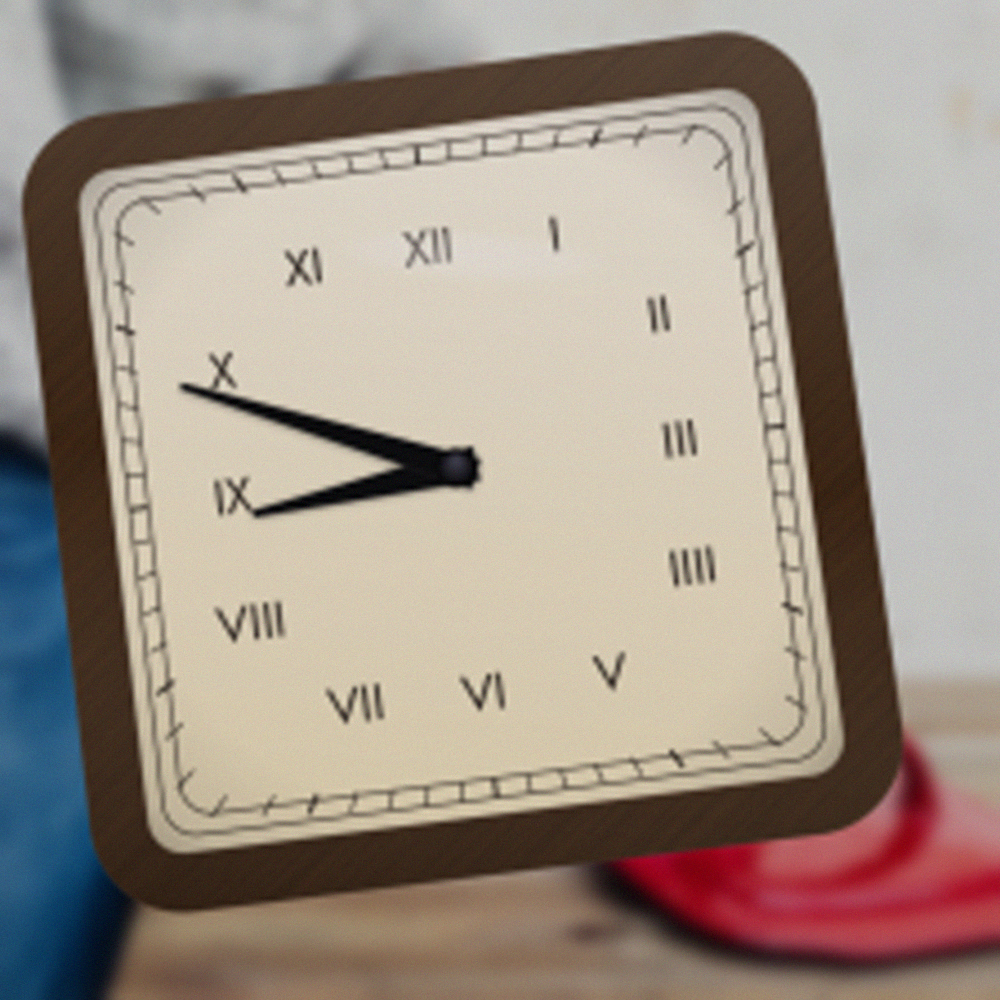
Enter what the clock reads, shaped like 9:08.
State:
8:49
